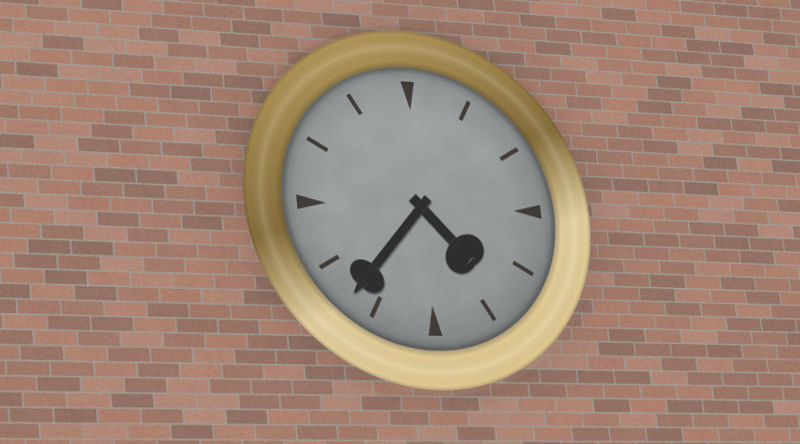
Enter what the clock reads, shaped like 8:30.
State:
4:37
